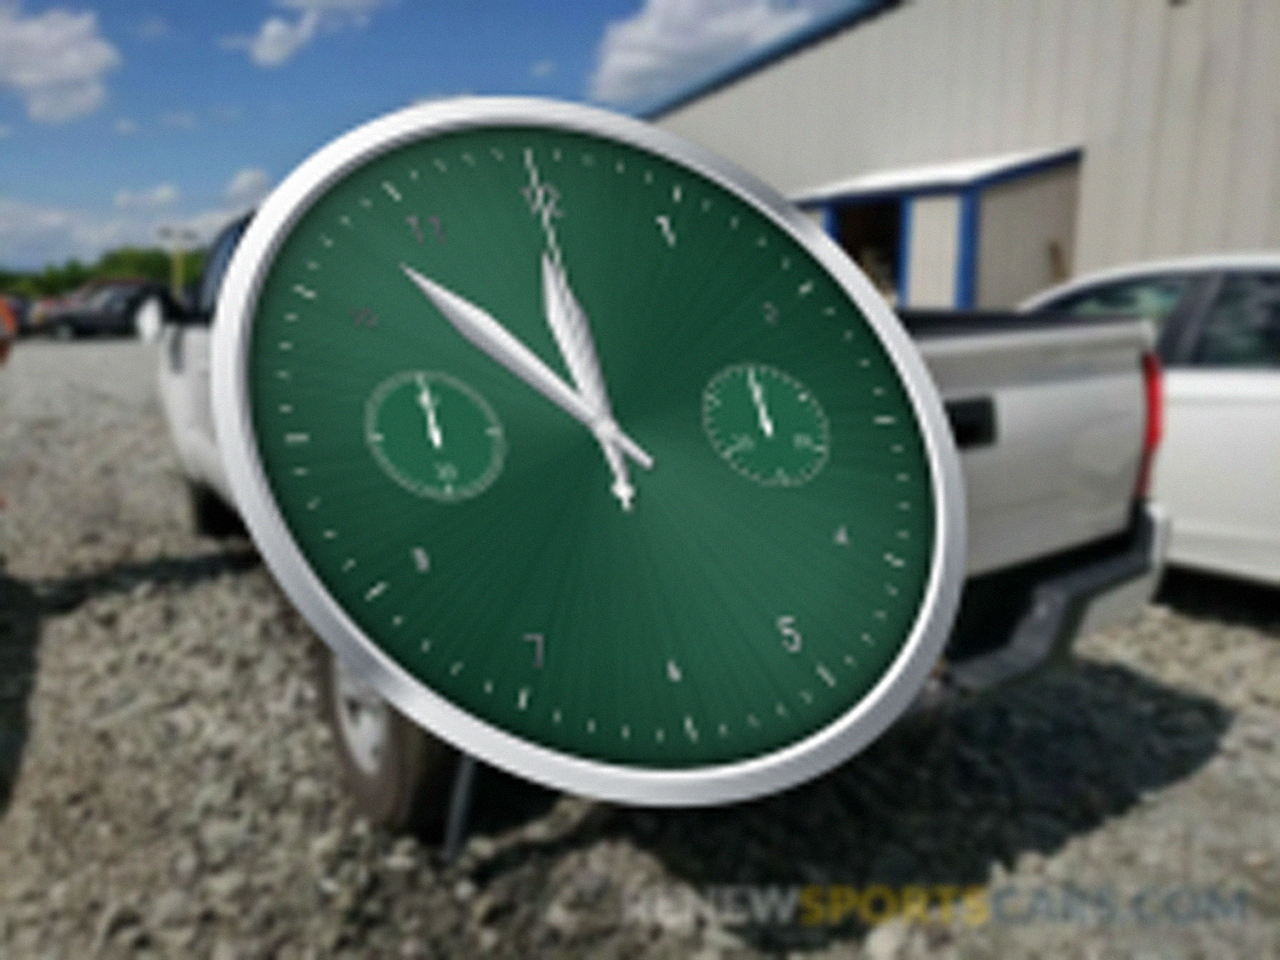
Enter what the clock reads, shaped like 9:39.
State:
11:53
